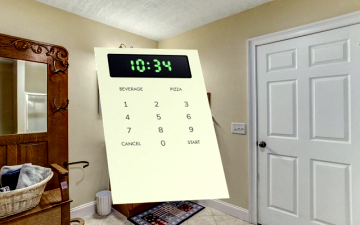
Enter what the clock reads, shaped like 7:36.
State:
10:34
